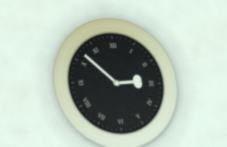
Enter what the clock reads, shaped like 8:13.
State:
2:52
